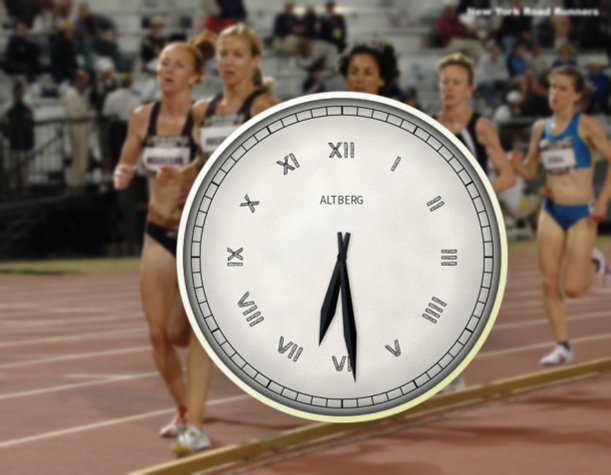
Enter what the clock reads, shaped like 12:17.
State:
6:29
